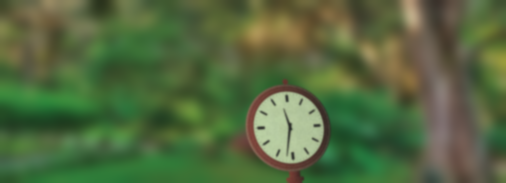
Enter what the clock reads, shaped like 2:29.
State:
11:32
